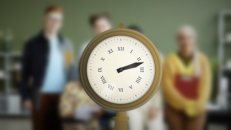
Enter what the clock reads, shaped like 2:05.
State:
2:12
